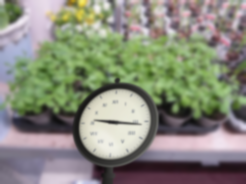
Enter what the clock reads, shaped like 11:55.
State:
9:16
